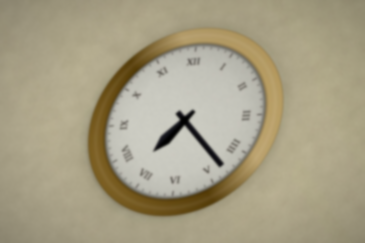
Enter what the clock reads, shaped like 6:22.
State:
7:23
